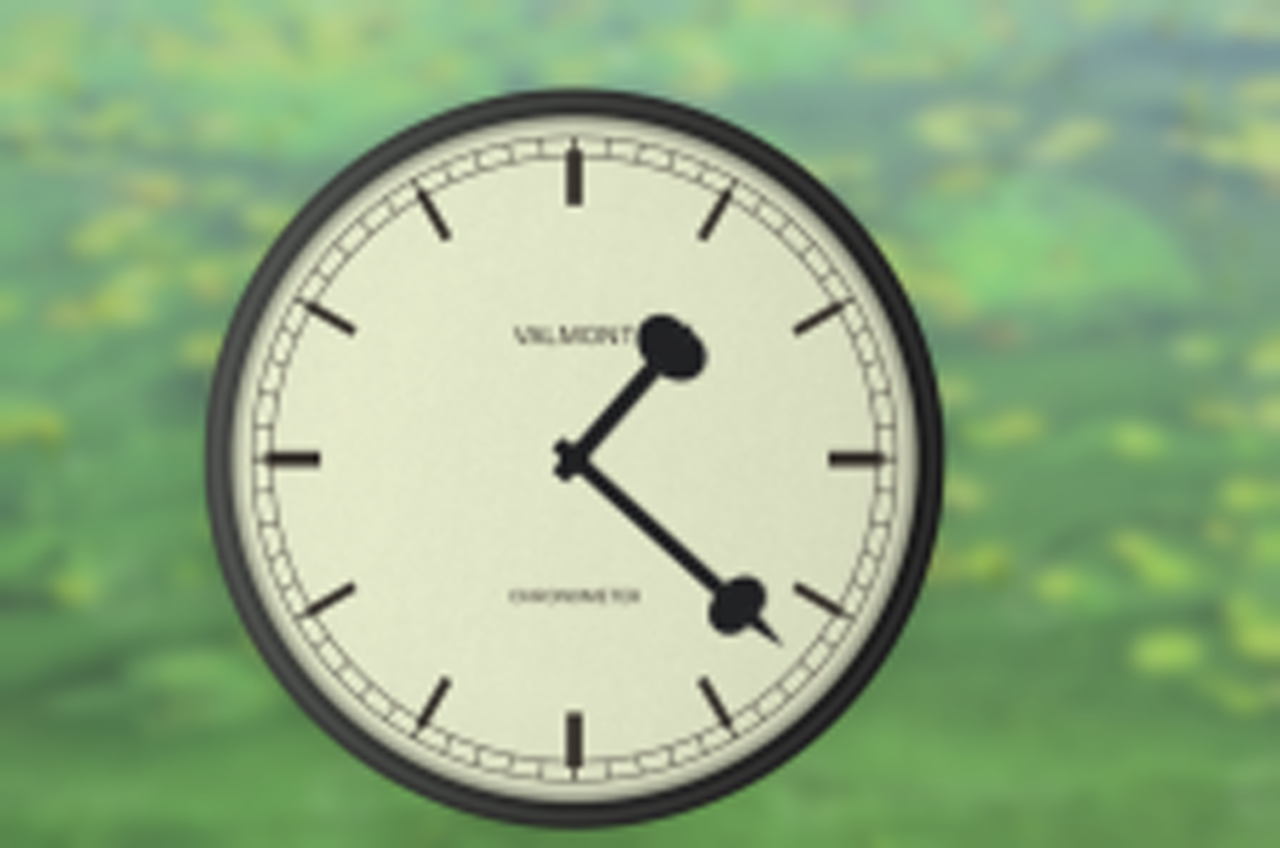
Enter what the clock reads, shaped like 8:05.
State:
1:22
